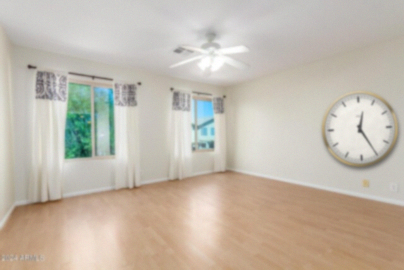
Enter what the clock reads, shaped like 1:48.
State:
12:25
